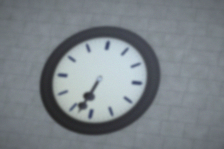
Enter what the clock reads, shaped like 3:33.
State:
6:33
